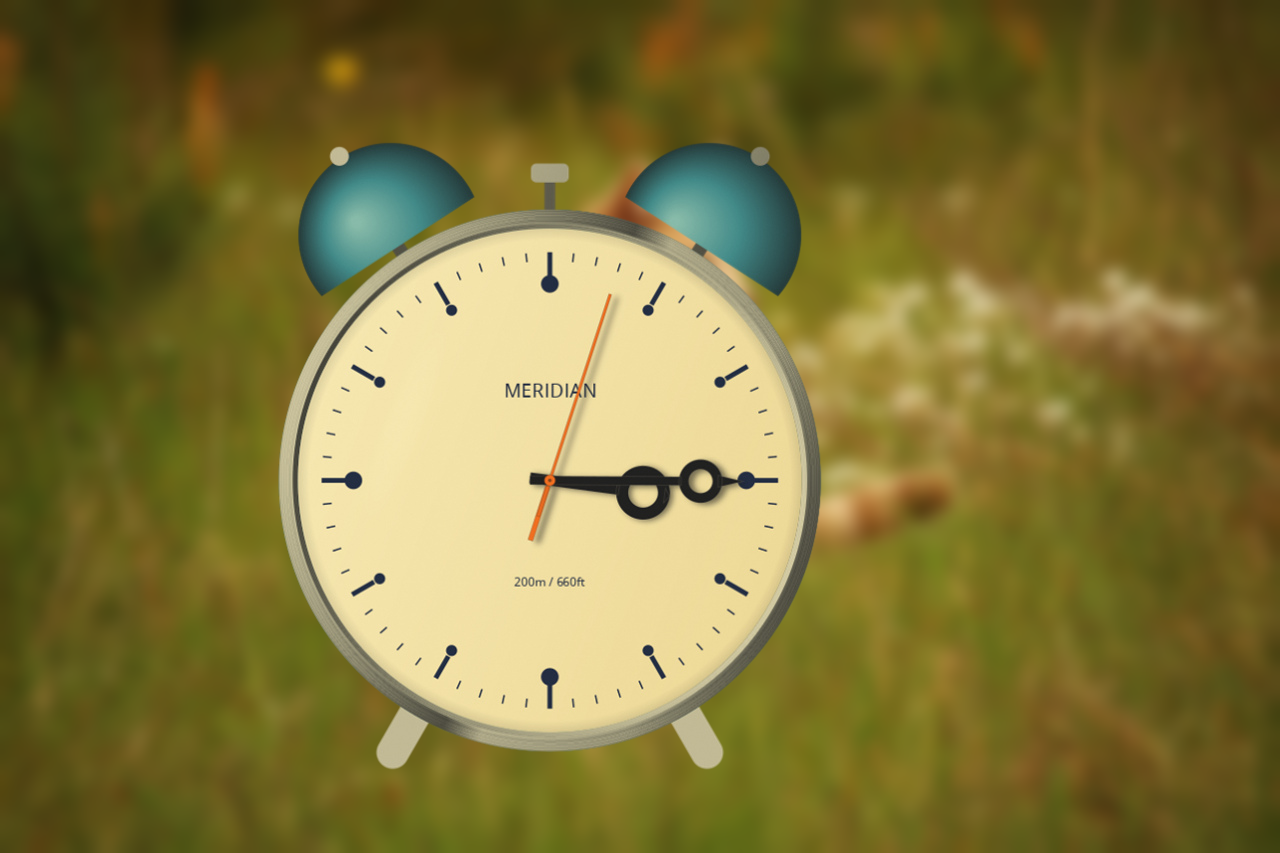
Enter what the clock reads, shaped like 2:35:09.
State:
3:15:03
